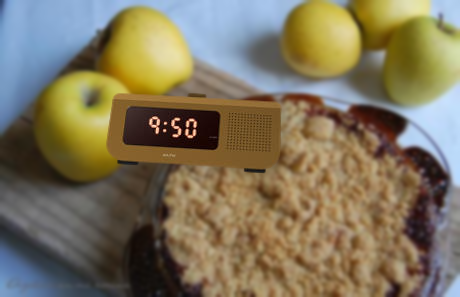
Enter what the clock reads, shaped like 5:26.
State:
9:50
